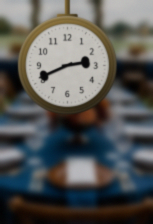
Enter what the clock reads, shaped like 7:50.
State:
2:41
